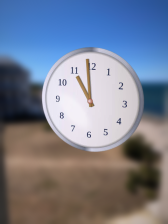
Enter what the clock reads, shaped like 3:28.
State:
10:59
